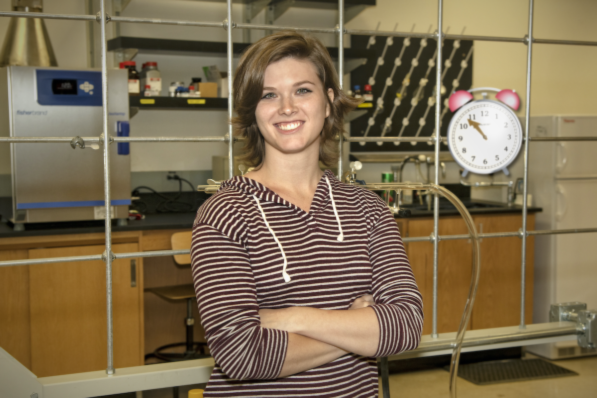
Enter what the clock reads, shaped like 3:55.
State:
10:53
